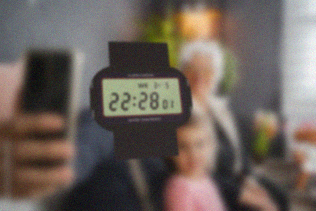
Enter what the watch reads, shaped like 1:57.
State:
22:28
